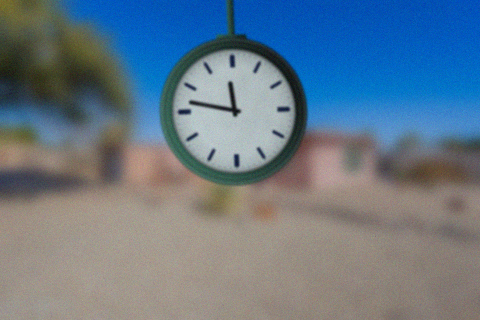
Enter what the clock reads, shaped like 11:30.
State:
11:47
